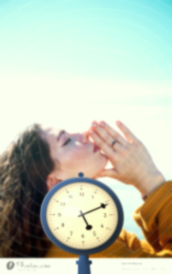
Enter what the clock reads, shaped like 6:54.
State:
5:11
